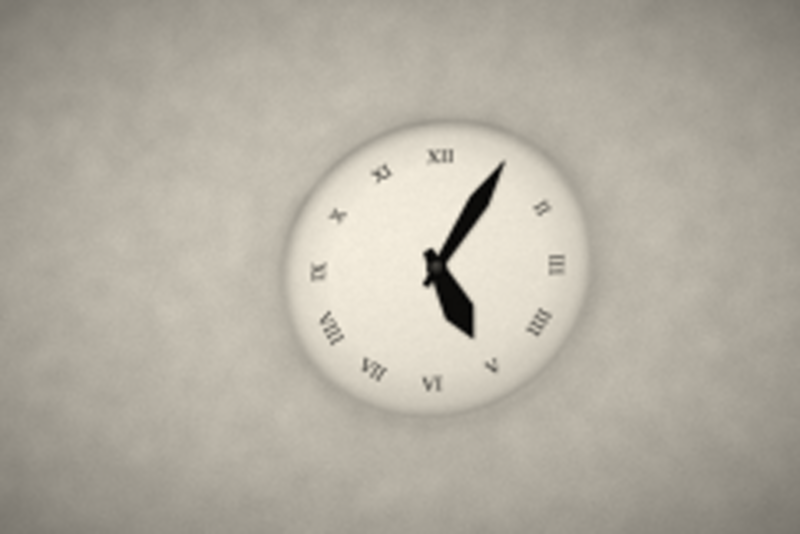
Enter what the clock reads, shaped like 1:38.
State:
5:05
